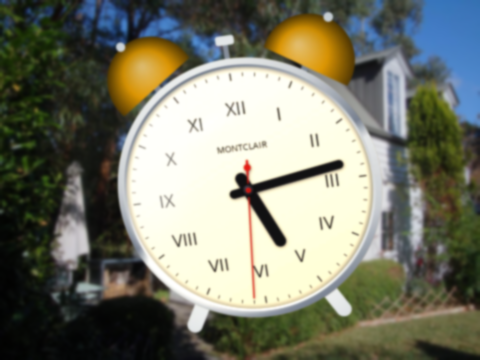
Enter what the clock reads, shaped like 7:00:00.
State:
5:13:31
